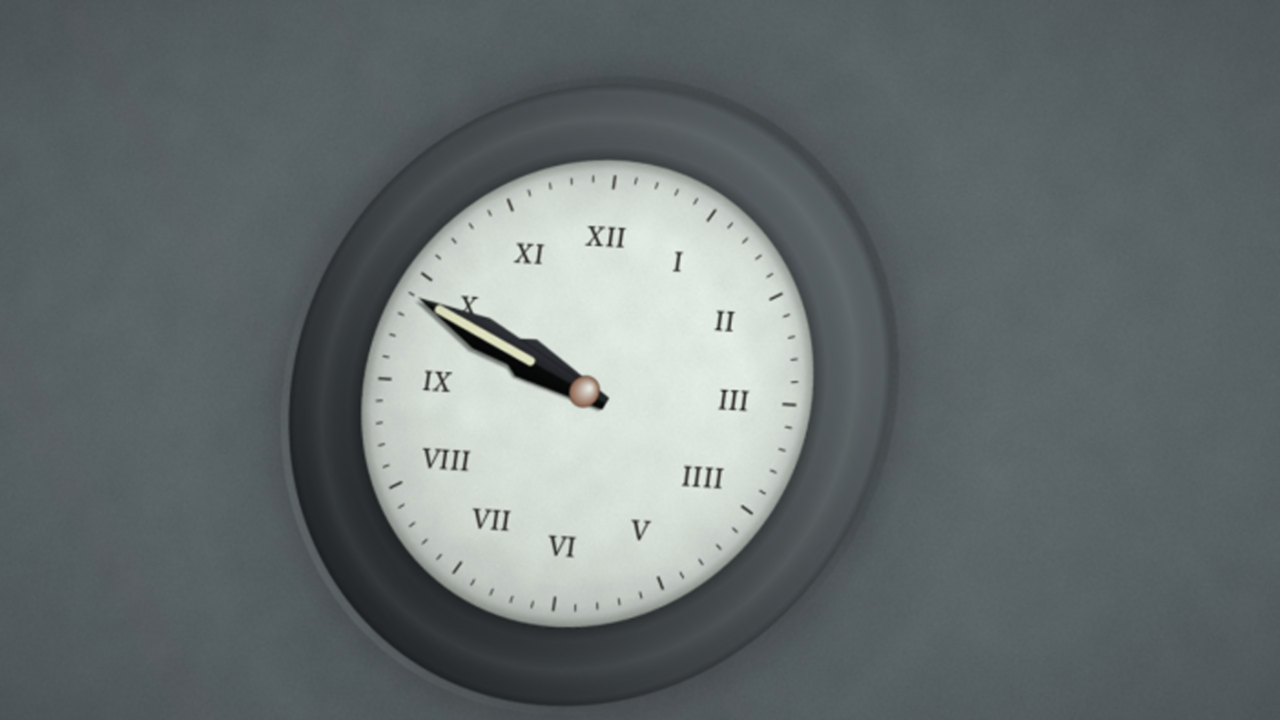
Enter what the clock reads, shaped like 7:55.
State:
9:49
